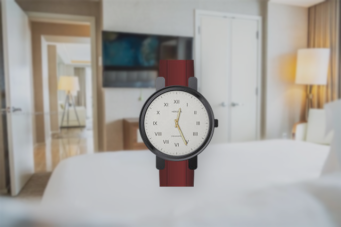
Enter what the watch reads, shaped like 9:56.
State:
12:26
